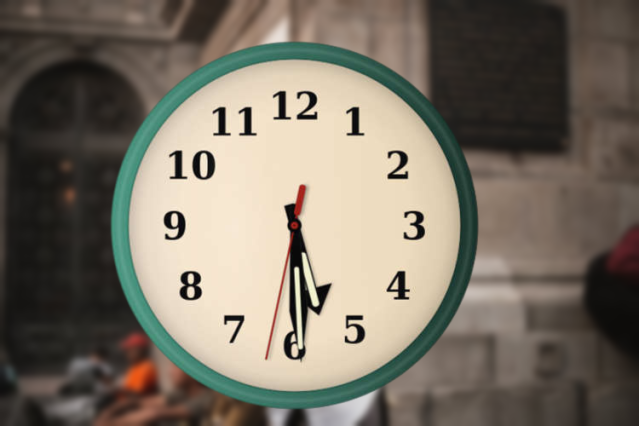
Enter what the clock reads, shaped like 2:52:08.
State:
5:29:32
